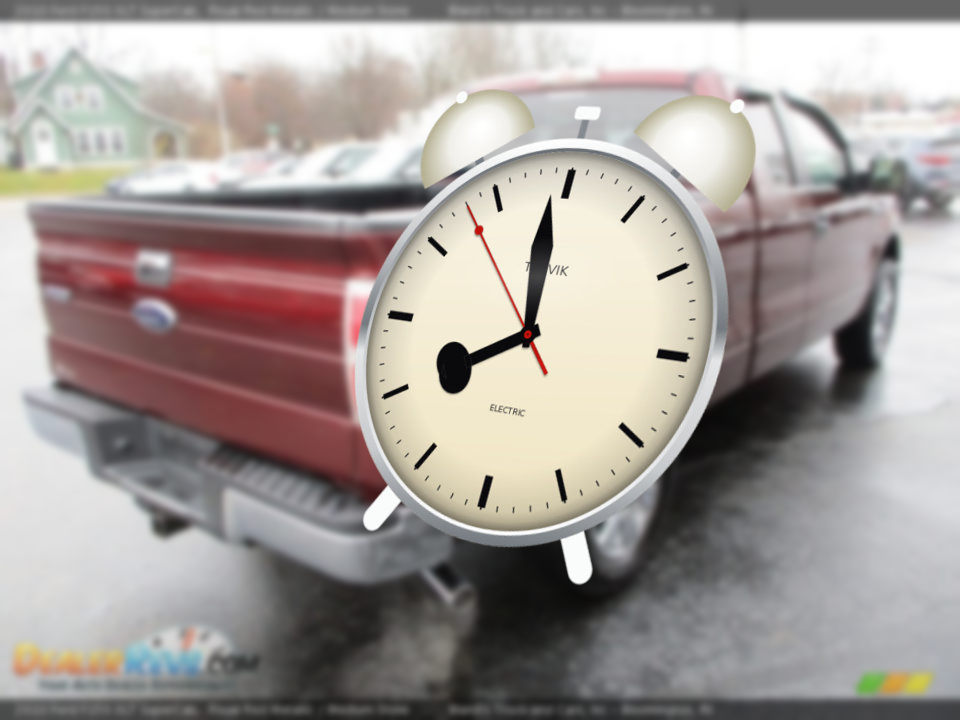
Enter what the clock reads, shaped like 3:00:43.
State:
7:58:53
